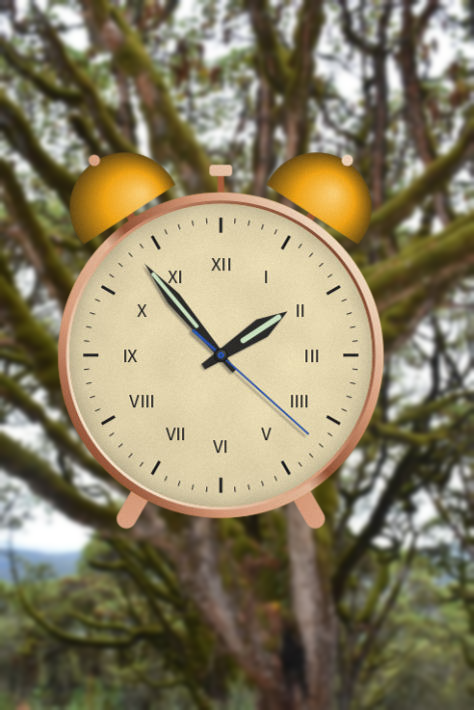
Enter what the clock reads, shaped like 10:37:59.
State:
1:53:22
